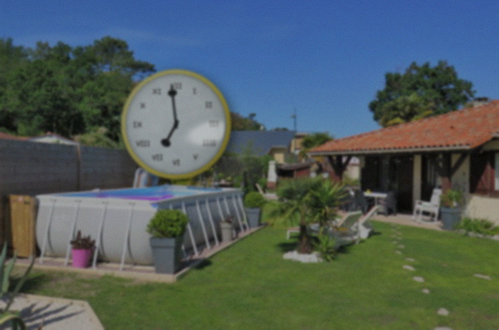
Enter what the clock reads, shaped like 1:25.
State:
6:59
